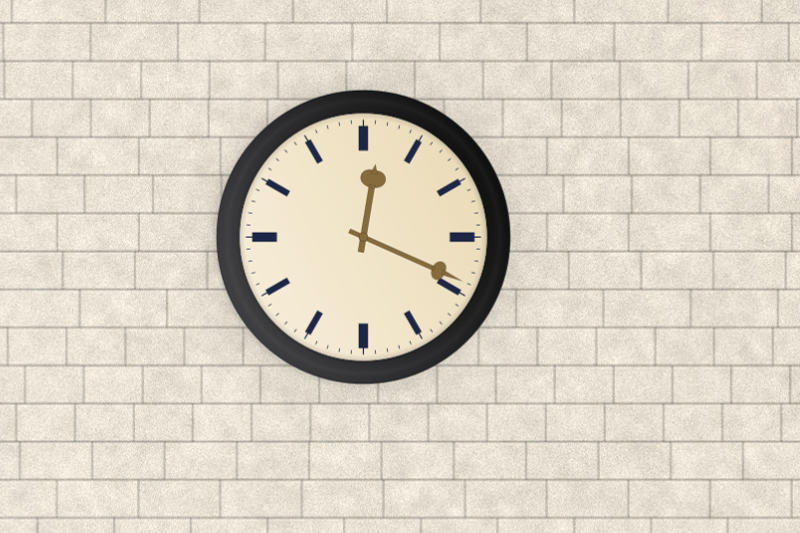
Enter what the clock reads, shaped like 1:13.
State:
12:19
